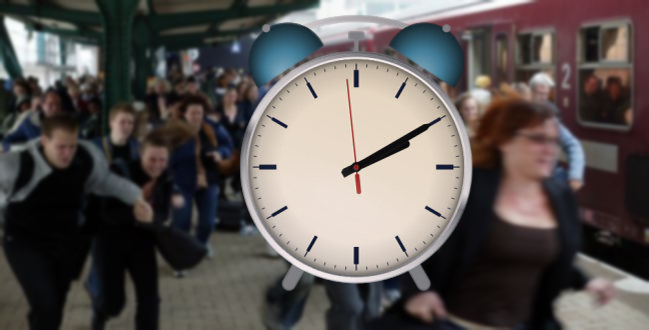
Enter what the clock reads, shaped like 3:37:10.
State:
2:09:59
